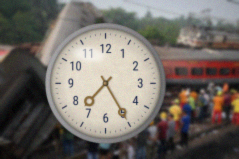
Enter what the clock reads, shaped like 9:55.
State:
7:25
